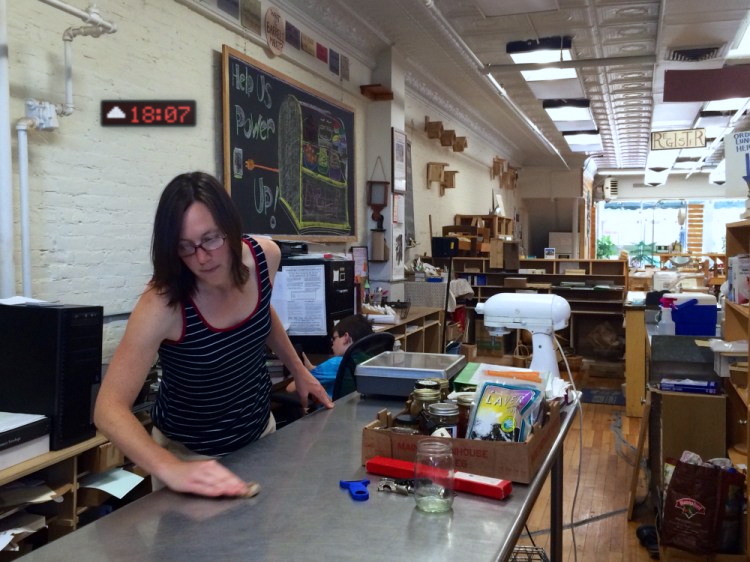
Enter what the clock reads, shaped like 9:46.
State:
18:07
